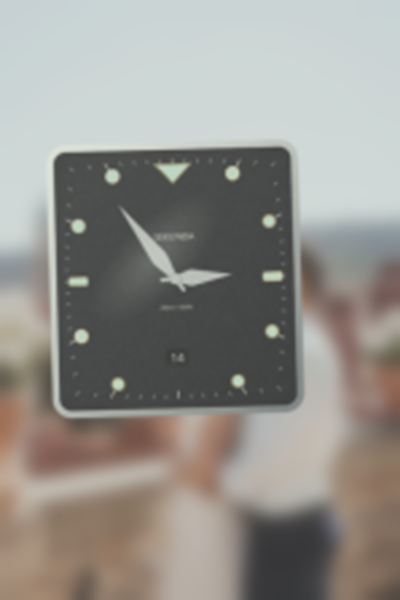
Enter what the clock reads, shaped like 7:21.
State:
2:54
